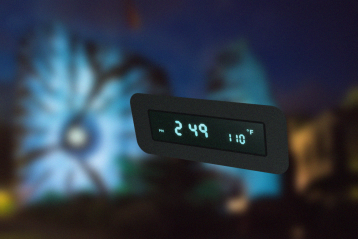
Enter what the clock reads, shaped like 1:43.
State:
2:49
